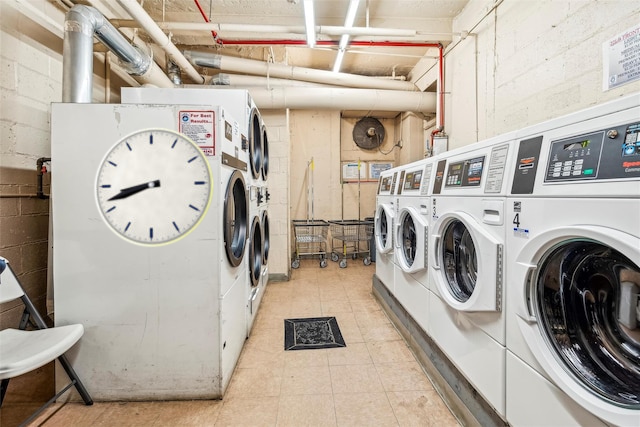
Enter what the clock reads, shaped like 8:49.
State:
8:42
